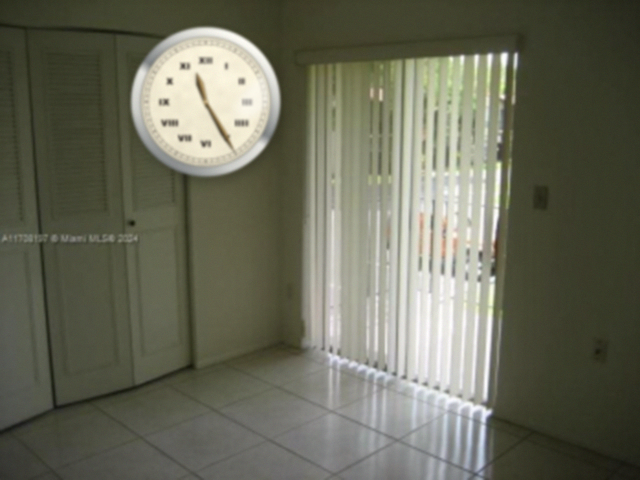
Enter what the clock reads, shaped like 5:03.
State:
11:25
